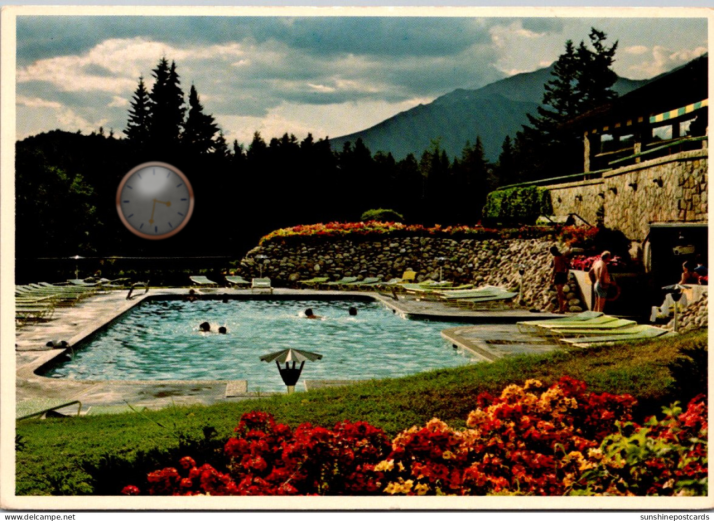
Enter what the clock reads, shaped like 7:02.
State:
3:32
